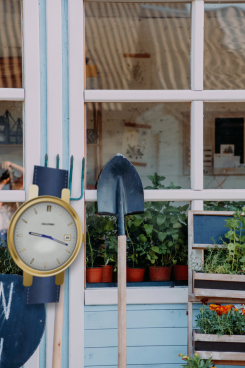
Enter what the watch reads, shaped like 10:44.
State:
9:18
